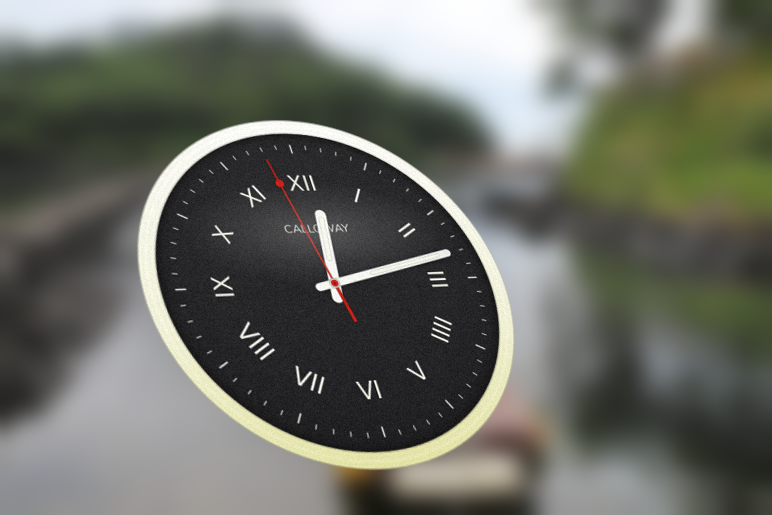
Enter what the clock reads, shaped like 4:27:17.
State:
12:12:58
